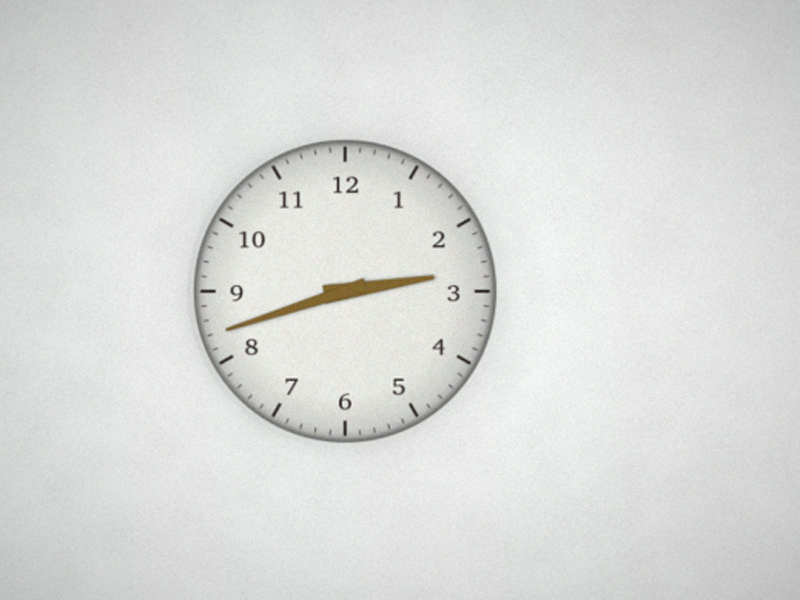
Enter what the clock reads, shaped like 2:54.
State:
2:42
